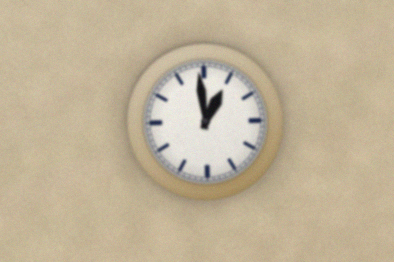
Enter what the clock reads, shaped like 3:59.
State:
12:59
